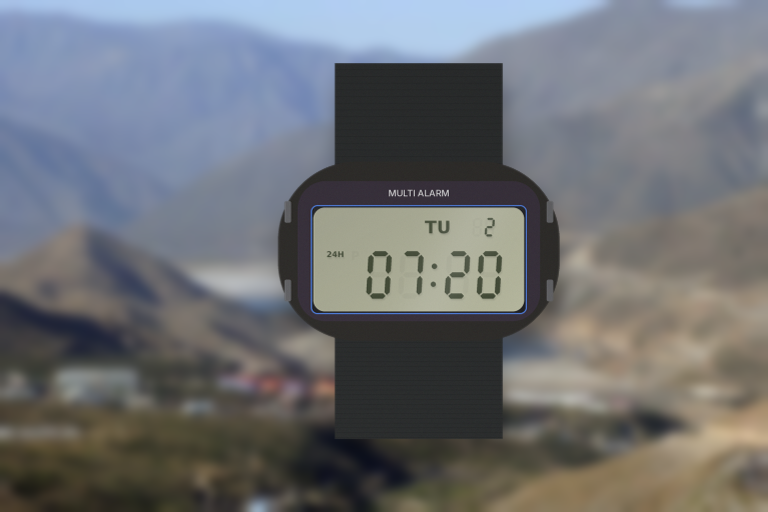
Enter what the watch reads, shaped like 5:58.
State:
7:20
